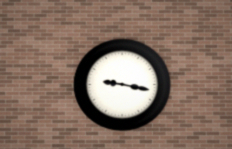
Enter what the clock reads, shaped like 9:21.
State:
9:17
